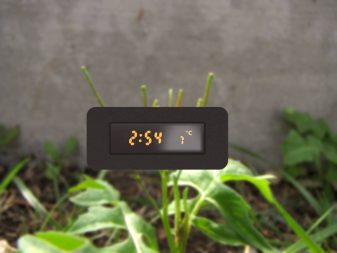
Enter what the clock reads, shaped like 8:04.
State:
2:54
